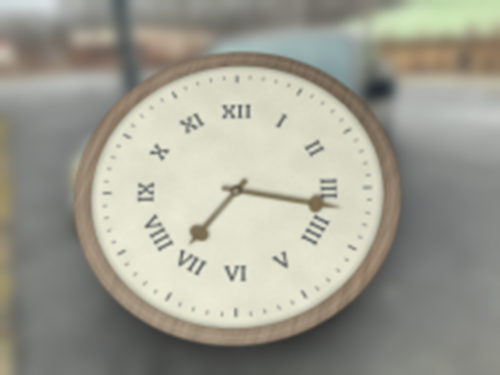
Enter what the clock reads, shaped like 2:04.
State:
7:17
